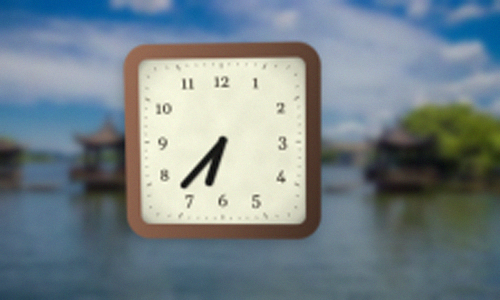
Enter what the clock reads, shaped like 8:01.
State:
6:37
